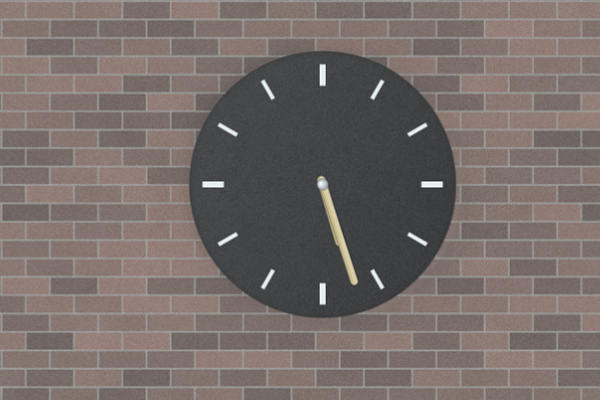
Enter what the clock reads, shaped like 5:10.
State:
5:27
